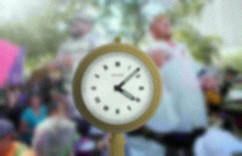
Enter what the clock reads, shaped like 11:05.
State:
4:08
